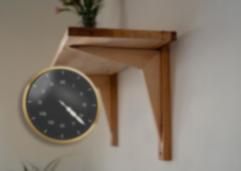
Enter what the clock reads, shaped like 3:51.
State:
4:22
